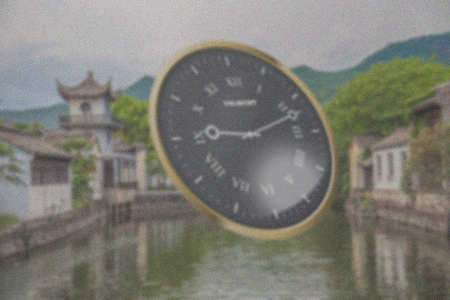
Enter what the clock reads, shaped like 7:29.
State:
9:12
